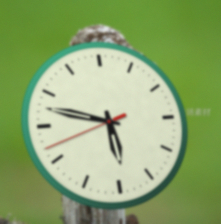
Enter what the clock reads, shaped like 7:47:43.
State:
5:47:42
